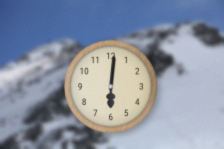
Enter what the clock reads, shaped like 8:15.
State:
6:01
